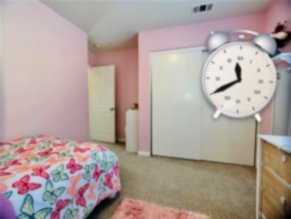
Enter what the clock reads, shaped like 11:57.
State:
11:40
